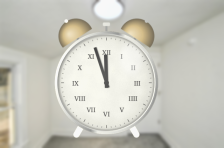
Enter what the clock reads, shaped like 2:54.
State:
11:57
